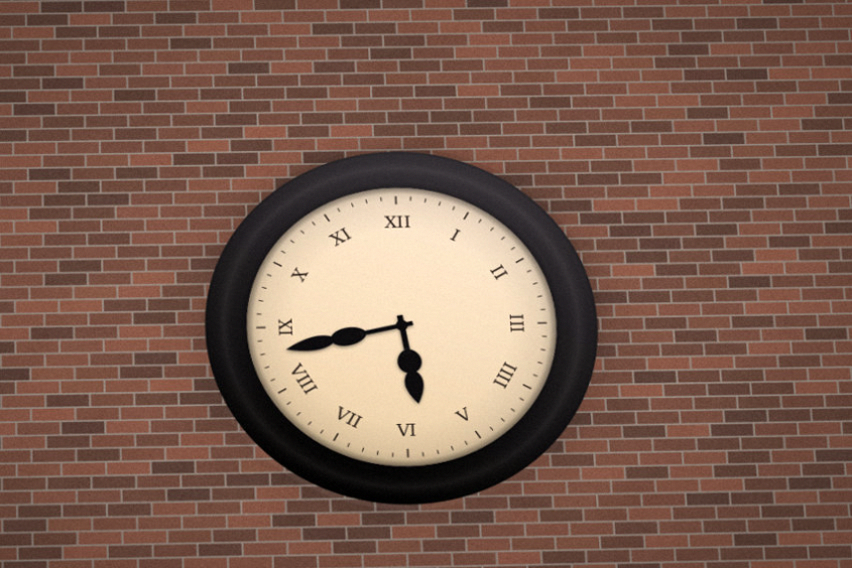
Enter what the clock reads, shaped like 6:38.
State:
5:43
